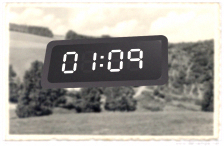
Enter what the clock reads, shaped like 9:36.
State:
1:09
